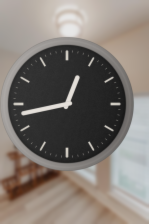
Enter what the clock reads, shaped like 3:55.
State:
12:43
